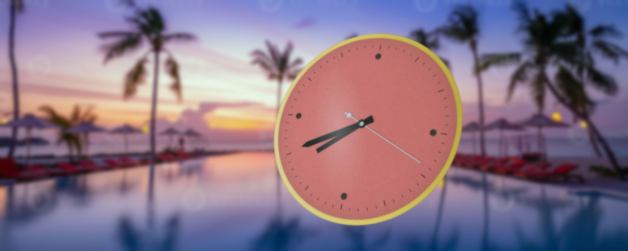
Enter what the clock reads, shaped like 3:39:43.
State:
7:40:19
